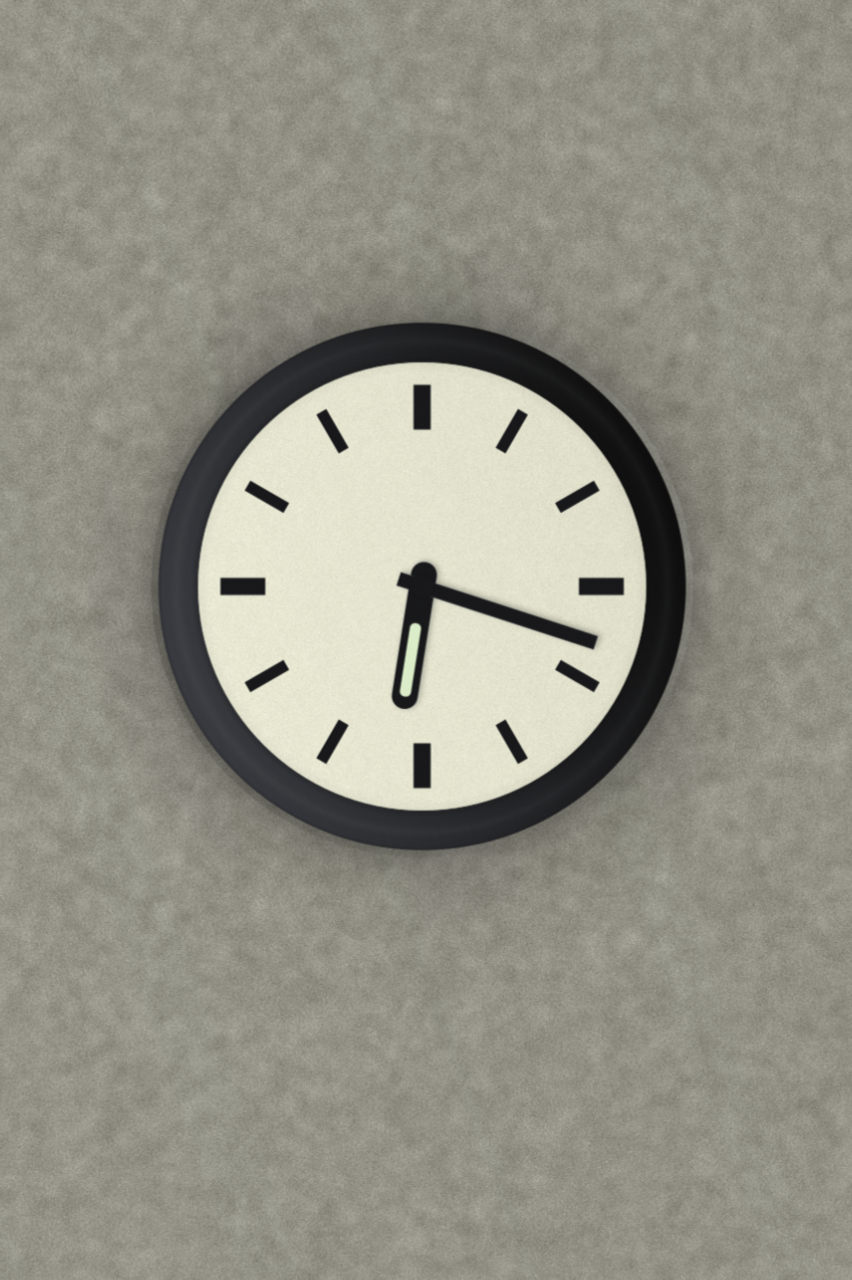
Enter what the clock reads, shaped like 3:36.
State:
6:18
